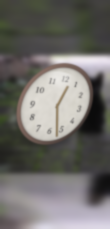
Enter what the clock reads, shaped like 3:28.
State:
12:27
